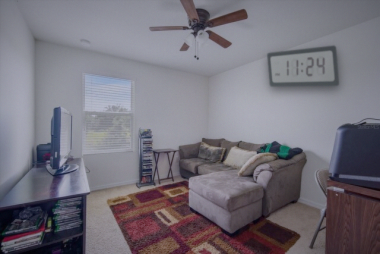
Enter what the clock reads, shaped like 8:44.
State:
11:24
